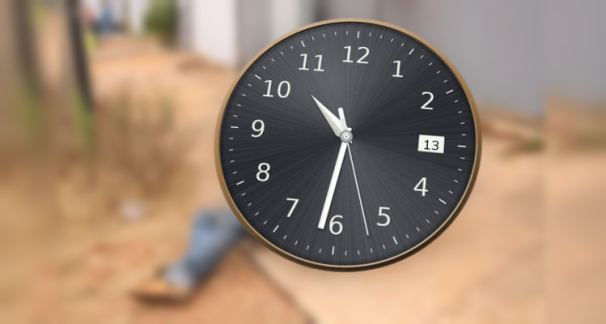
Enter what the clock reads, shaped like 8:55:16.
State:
10:31:27
